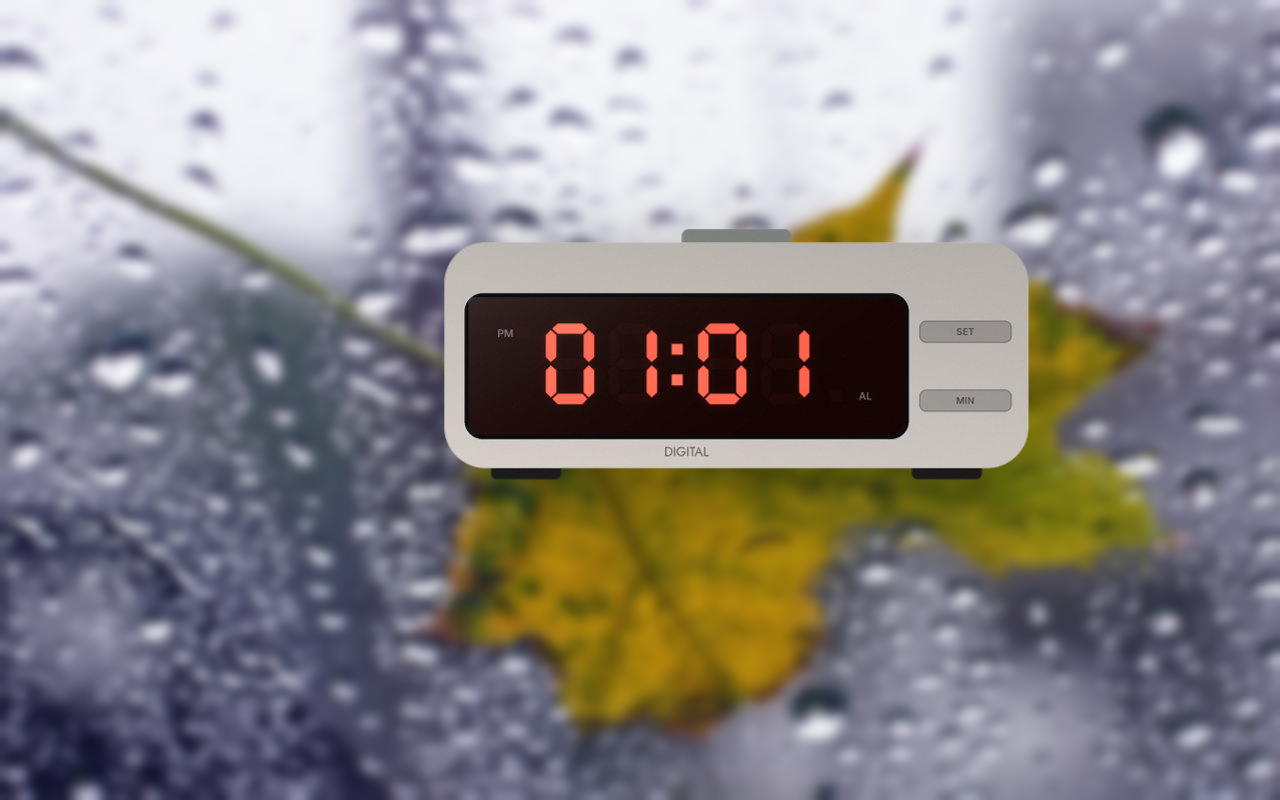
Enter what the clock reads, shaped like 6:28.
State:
1:01
